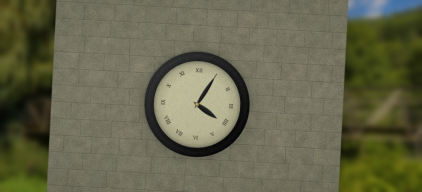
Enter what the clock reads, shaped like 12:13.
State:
4:05
